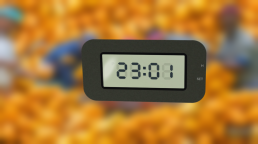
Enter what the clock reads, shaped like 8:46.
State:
23:01
